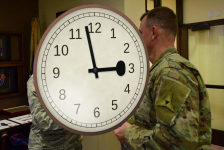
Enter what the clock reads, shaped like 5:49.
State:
2:58
